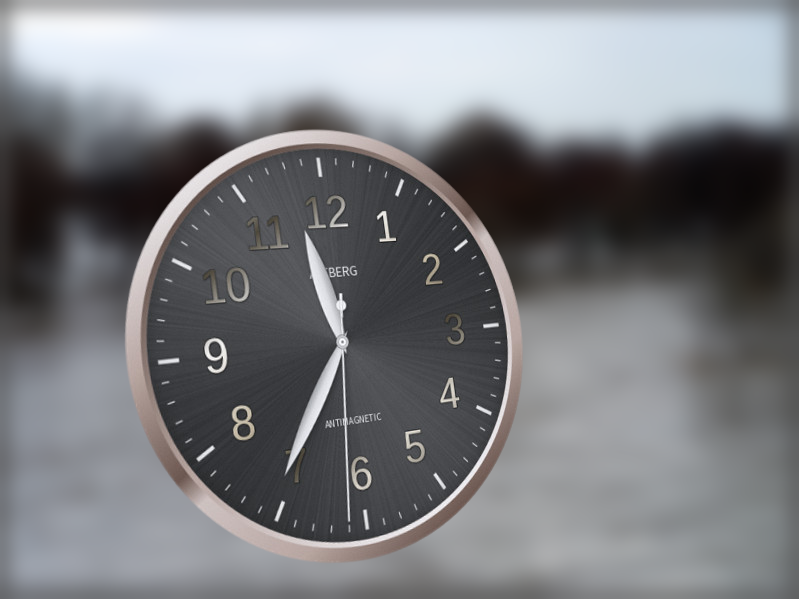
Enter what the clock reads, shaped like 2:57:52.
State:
11:35:31
